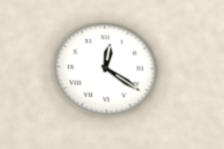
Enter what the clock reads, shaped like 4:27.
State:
12:21
